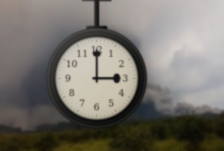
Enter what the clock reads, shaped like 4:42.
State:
3:00
